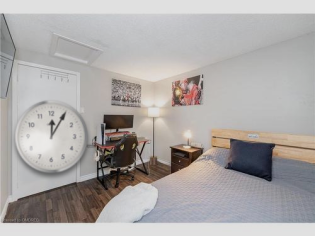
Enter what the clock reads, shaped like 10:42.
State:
12:05
